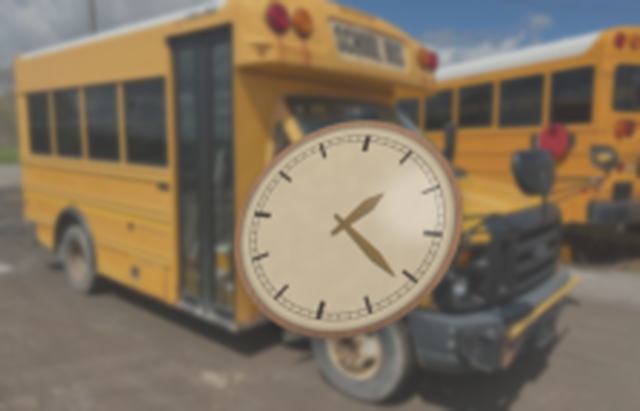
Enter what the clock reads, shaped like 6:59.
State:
1:21
